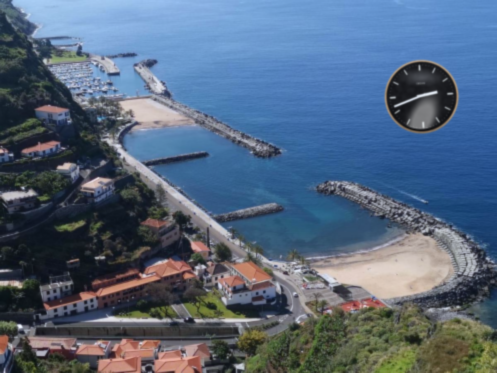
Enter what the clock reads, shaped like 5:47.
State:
2:42
